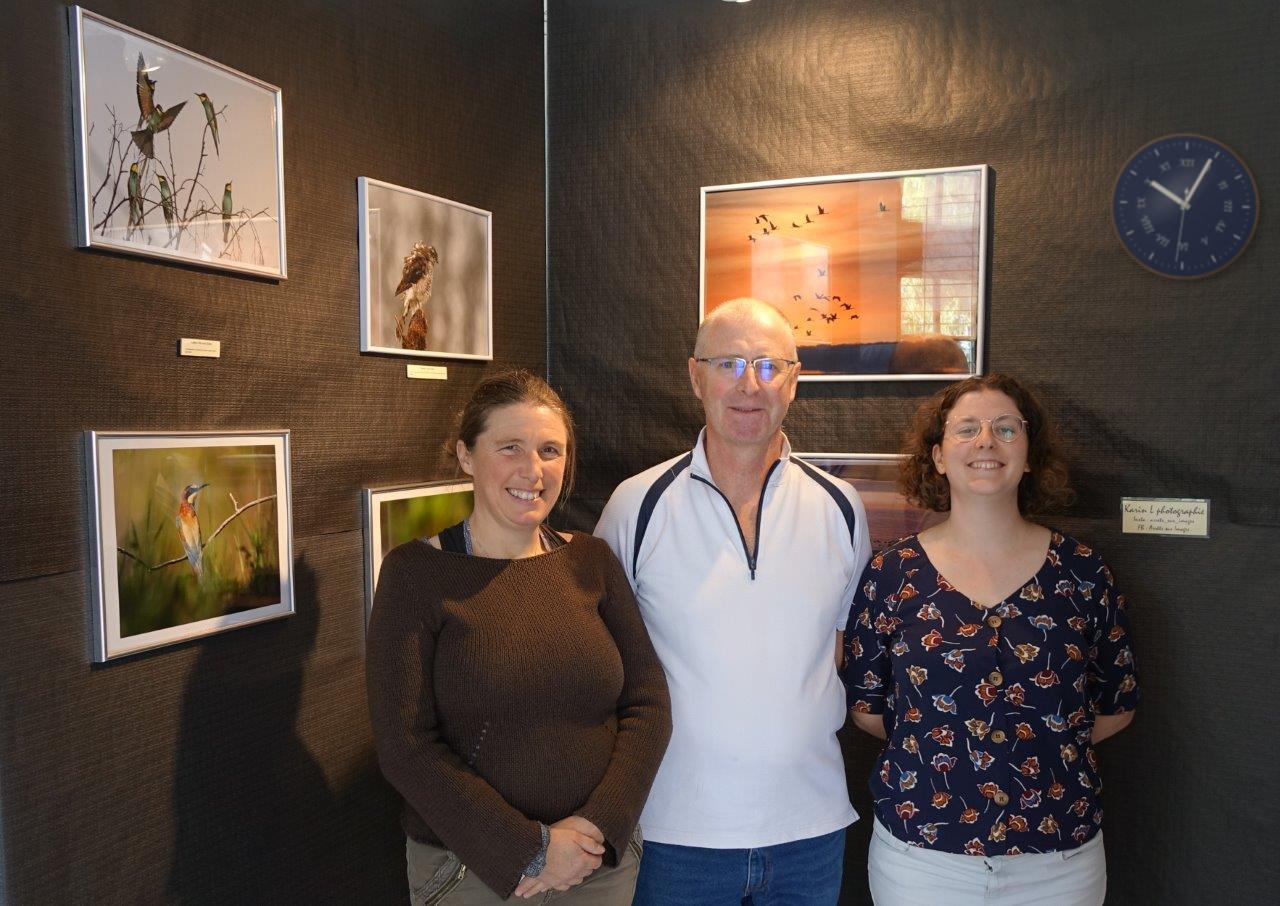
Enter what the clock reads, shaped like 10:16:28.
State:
10:04:31
